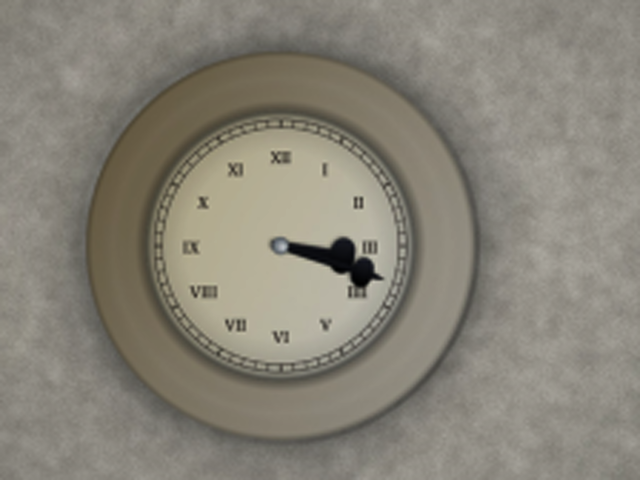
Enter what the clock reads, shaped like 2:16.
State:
3:18
